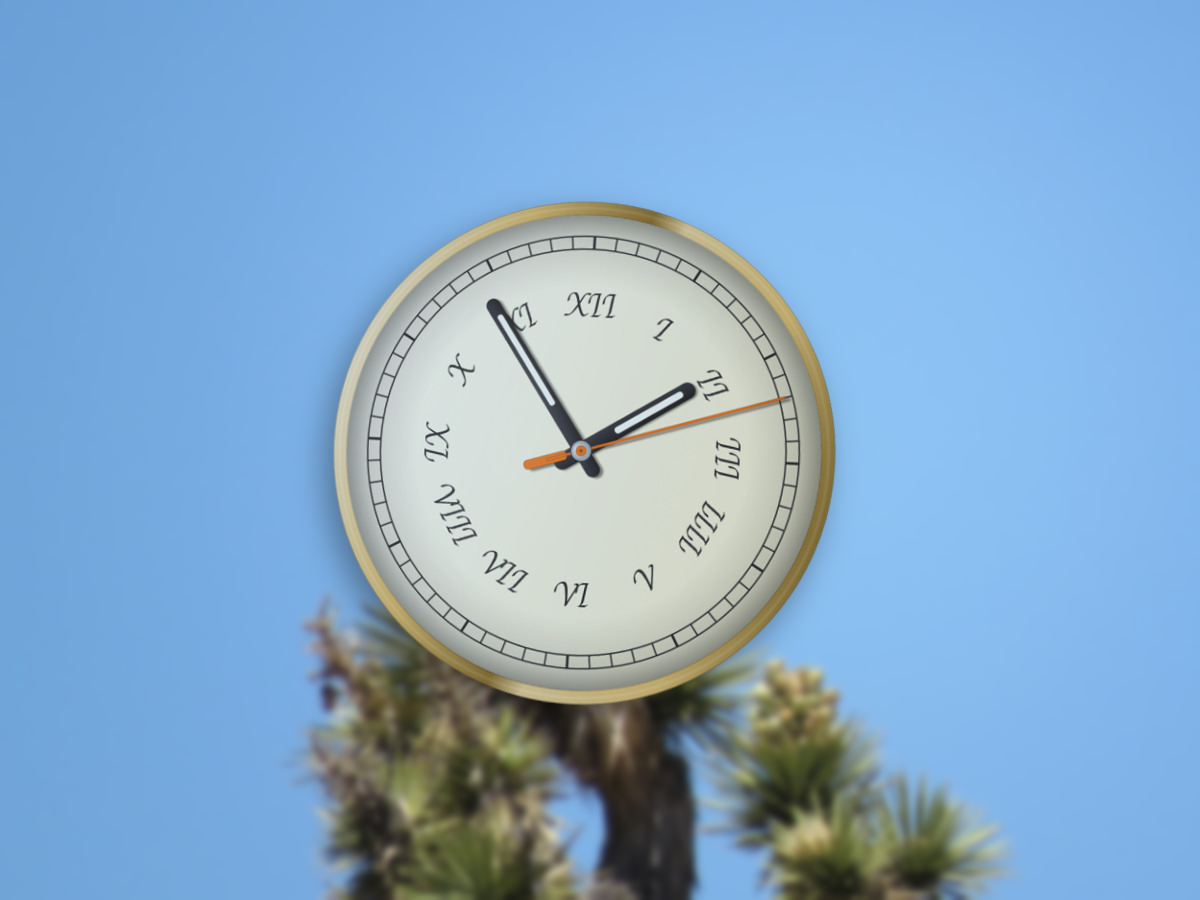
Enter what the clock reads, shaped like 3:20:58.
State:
1:54:12
